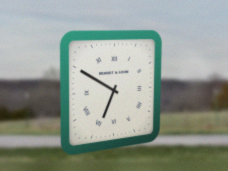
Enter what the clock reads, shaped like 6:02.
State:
6:50
